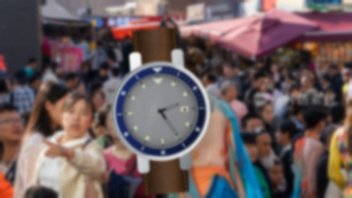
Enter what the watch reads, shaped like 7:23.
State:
2:25
